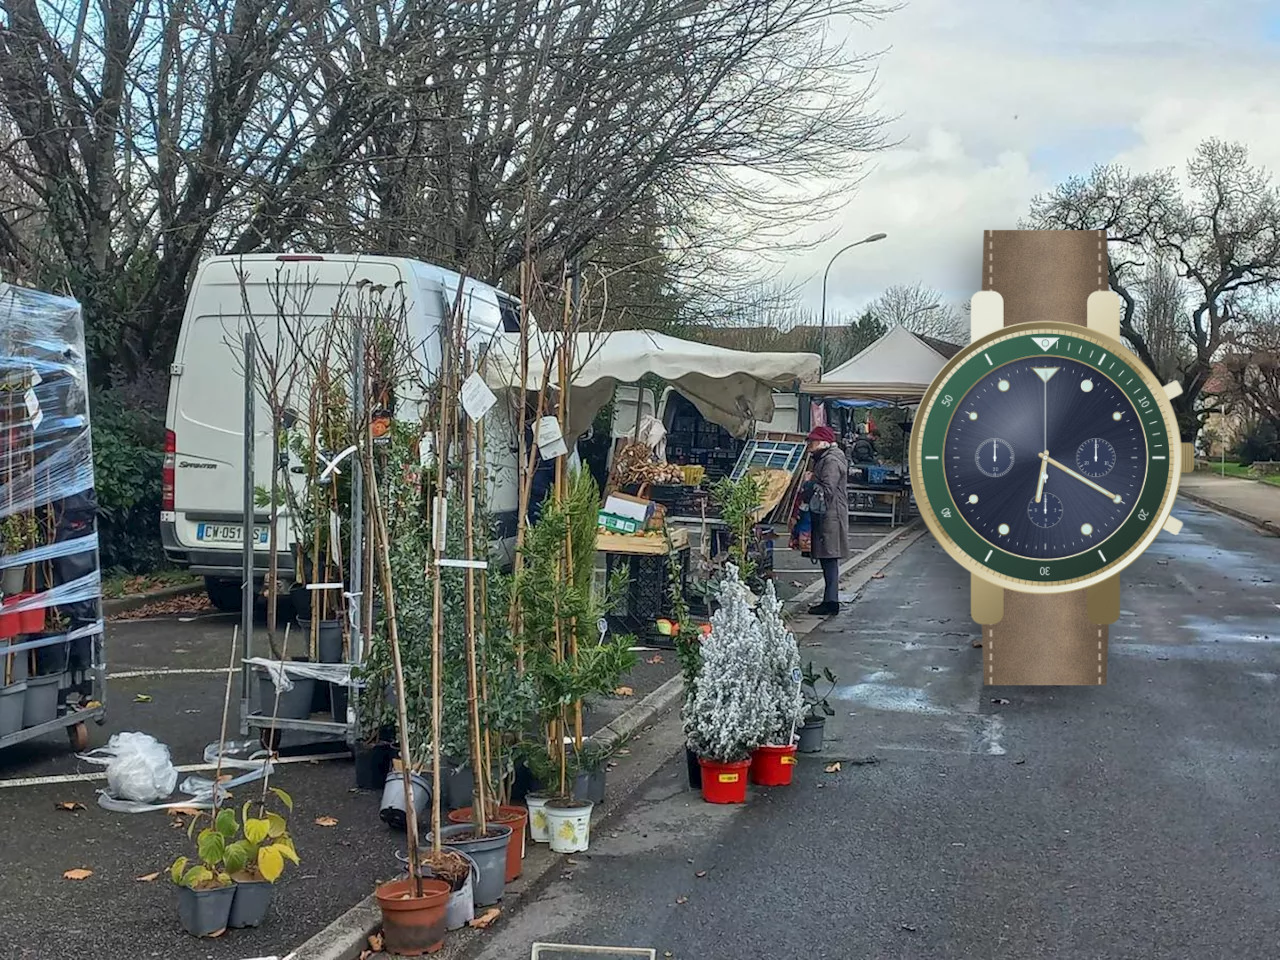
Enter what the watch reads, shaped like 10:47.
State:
6:20
